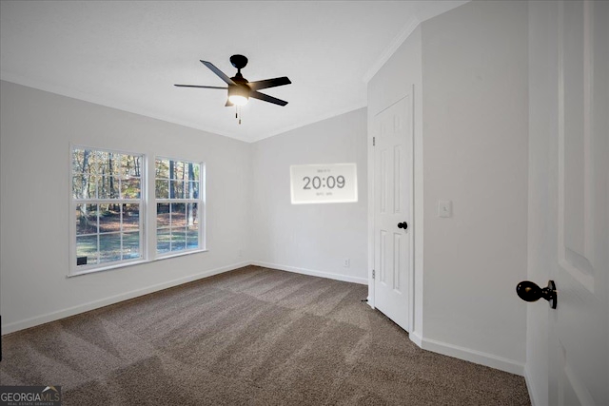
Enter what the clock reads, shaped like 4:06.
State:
20:09
